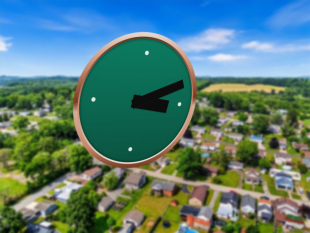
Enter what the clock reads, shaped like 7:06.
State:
3:11
